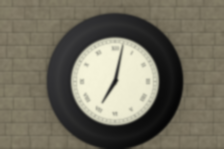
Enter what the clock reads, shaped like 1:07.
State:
7:02
